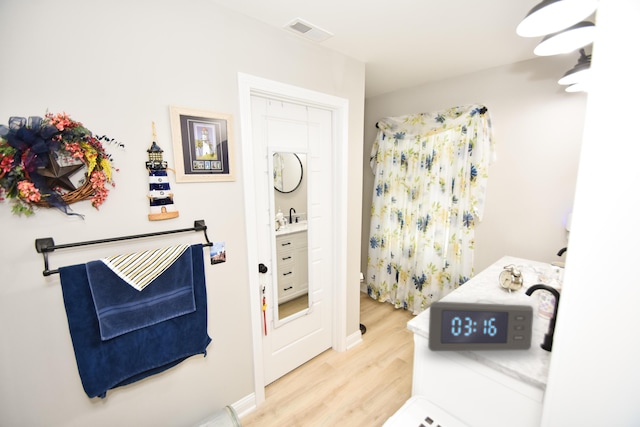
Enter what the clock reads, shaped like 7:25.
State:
3:16
